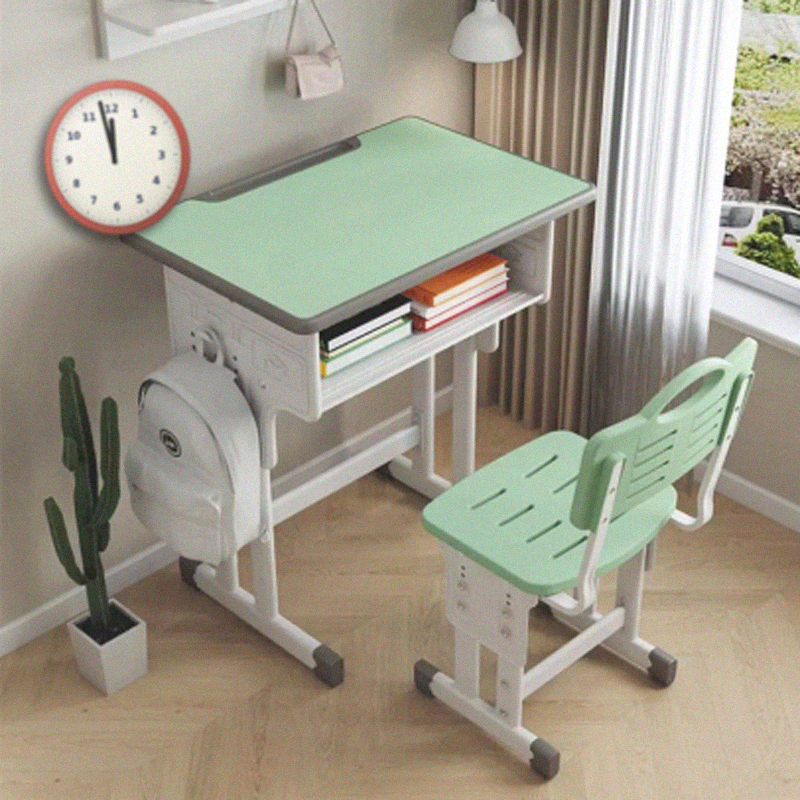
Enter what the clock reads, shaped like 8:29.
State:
11:58
